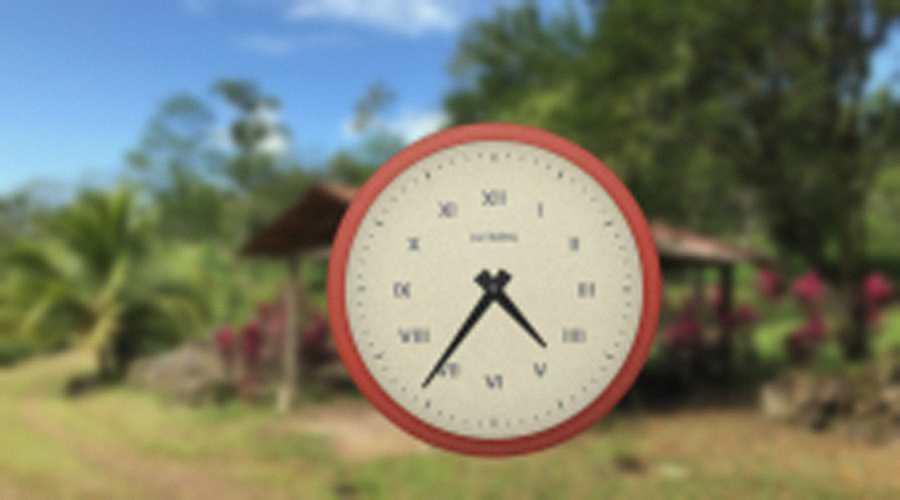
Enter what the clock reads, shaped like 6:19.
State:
4:36
